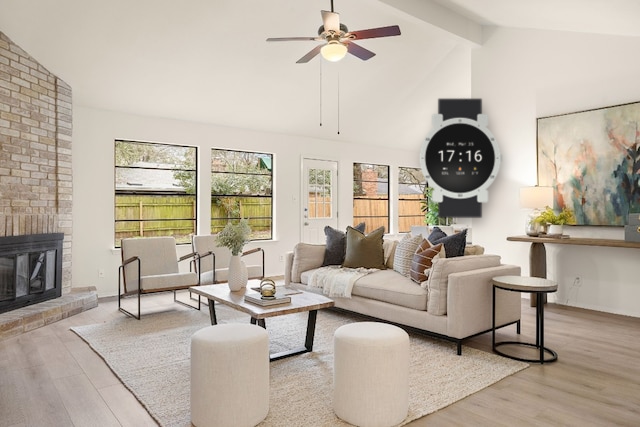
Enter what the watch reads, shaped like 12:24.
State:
17:16
